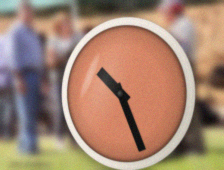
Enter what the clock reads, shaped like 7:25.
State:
10:26
